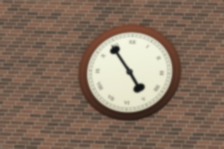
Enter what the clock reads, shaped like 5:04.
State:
4:54
